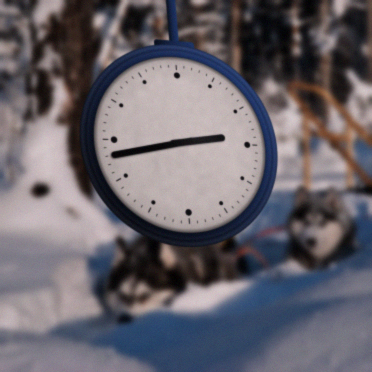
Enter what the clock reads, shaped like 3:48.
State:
2:43
